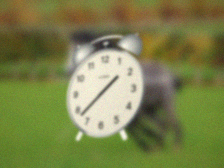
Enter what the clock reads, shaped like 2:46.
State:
1:38
